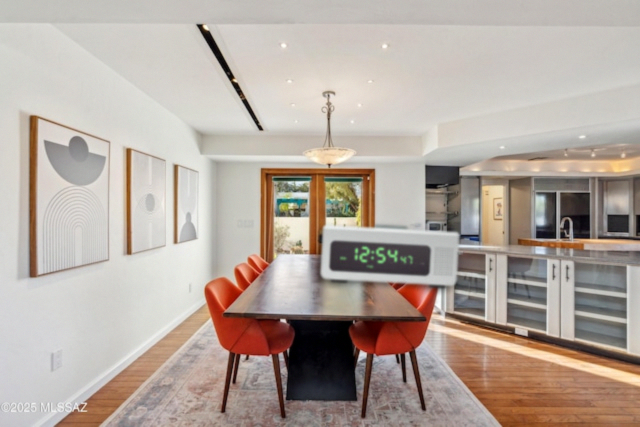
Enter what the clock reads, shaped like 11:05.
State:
12:54
